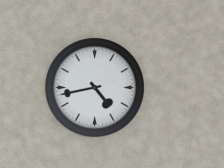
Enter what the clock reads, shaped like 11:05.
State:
4:43
